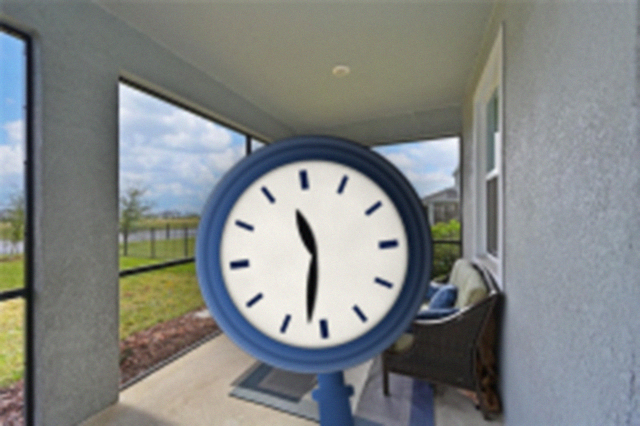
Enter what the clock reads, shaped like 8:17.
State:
11:32
